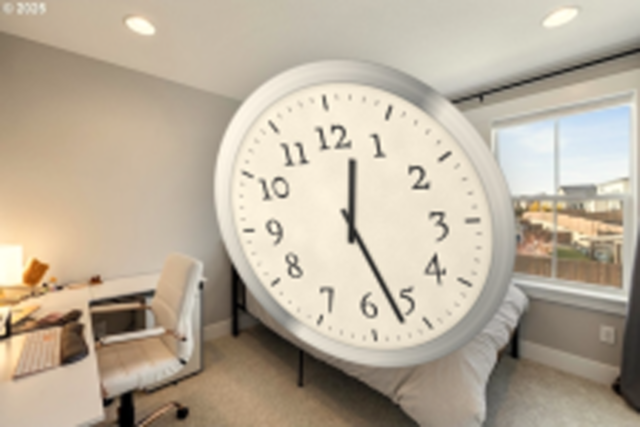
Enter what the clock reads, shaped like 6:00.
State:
12:27
